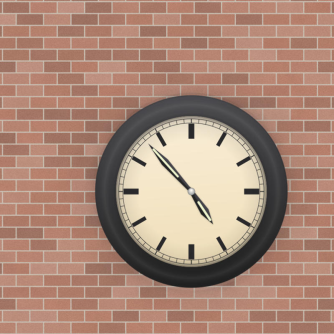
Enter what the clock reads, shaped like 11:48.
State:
4:53
